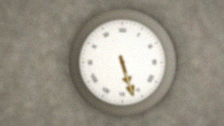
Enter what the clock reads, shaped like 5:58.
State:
5:27
